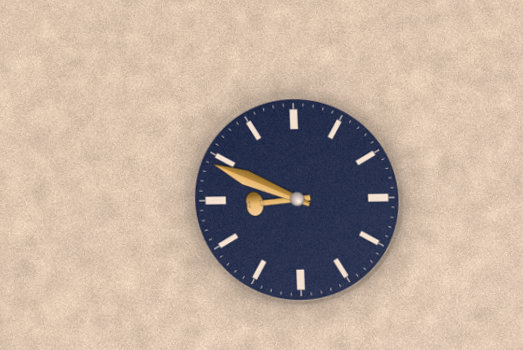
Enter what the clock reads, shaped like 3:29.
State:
8:49
